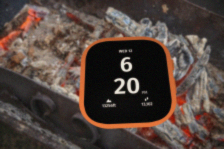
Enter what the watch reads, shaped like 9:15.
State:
6:20
